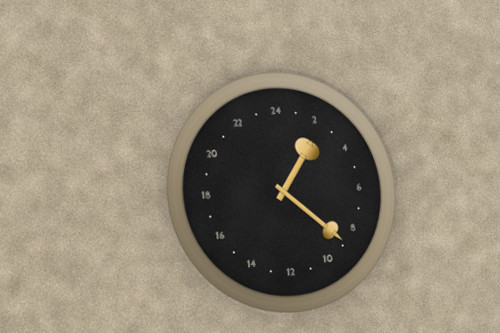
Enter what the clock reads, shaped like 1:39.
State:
2:22
